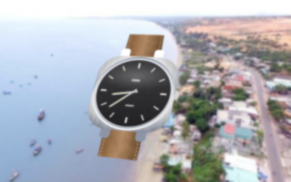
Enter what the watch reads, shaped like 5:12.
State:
8:38
